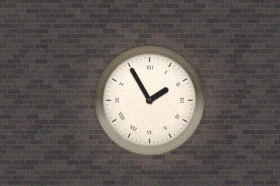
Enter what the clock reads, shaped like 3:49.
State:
1:55
